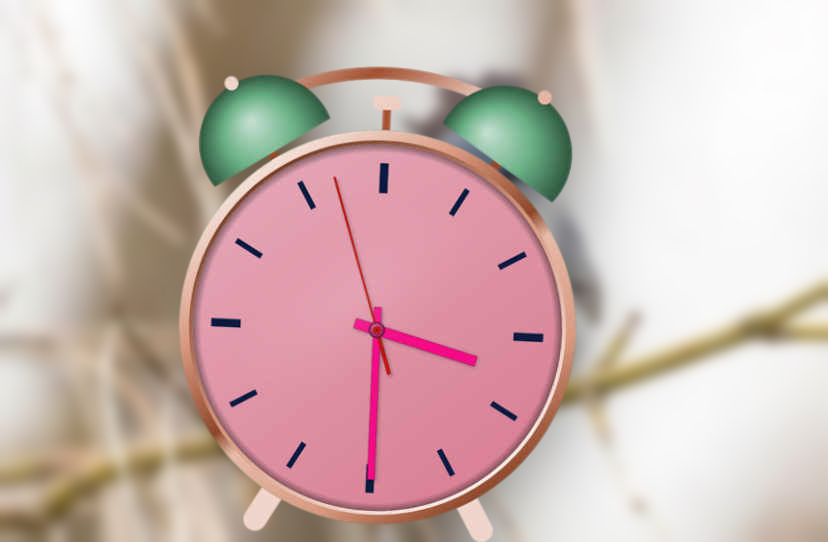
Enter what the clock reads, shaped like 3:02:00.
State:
3:29:57
